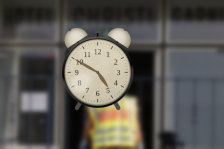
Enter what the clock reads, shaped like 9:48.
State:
4:50
